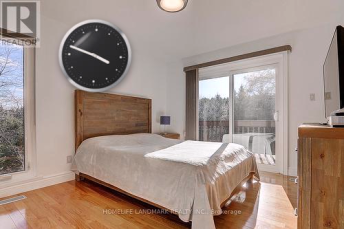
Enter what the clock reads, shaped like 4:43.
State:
3:48
